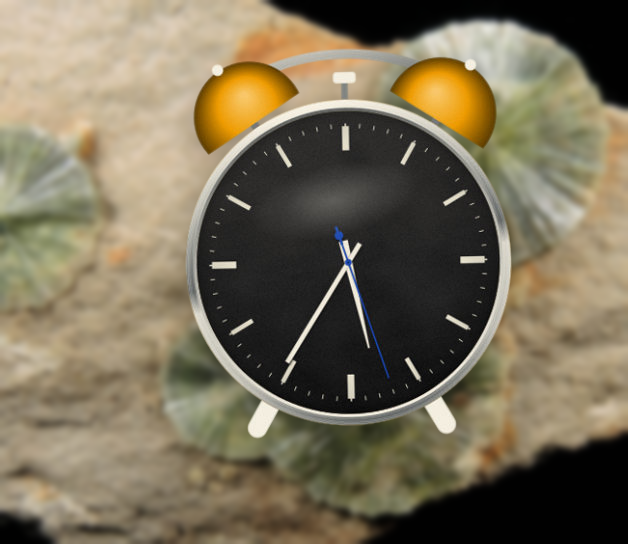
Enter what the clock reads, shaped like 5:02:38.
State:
5:35:27
